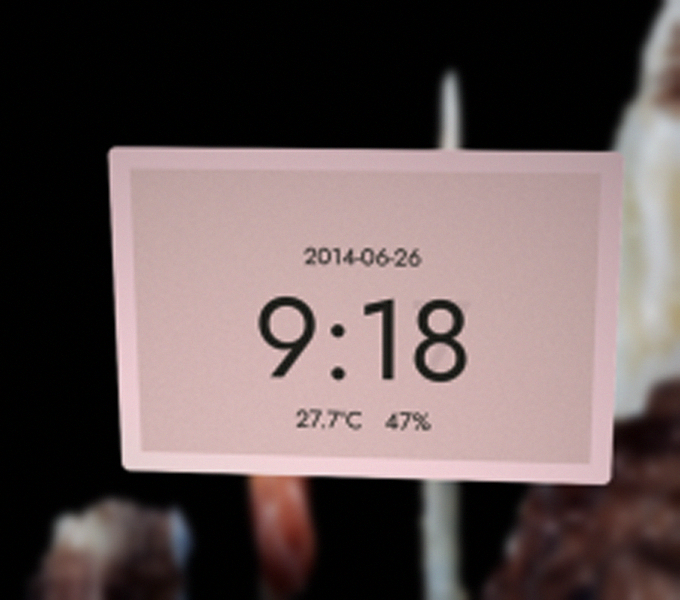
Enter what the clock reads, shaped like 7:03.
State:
9:18
